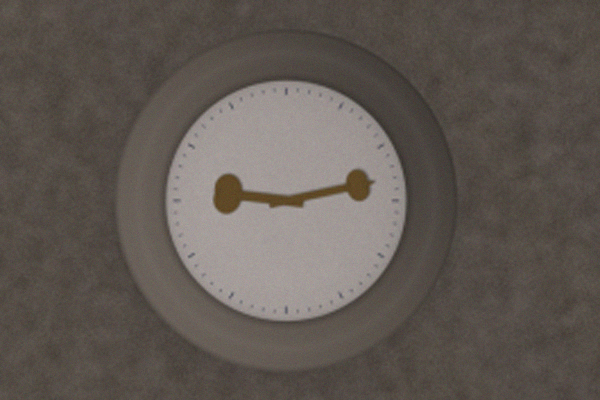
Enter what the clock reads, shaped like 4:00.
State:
9:13
